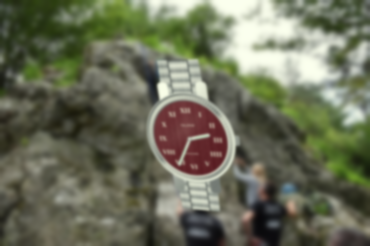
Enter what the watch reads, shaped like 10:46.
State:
2:35
